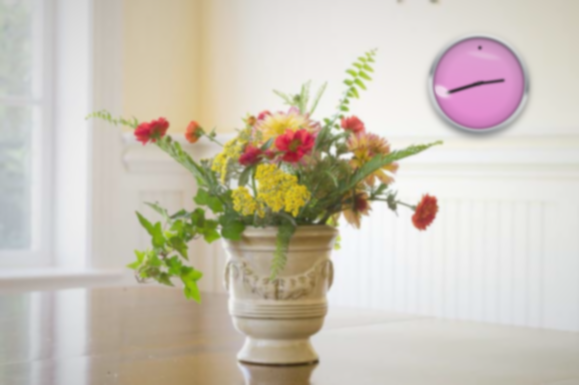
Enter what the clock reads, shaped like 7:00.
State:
2:42
